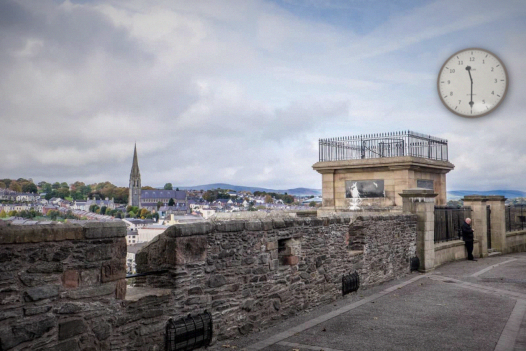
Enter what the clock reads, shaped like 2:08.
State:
11:30
